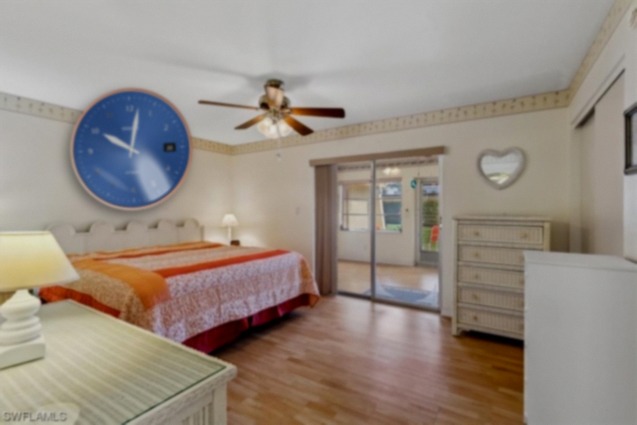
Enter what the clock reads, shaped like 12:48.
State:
10:02
